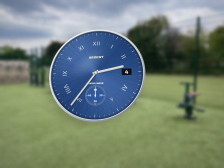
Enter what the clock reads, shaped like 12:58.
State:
2:36
